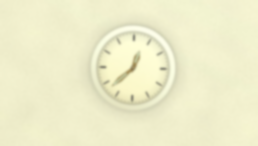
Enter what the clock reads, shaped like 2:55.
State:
12:38
